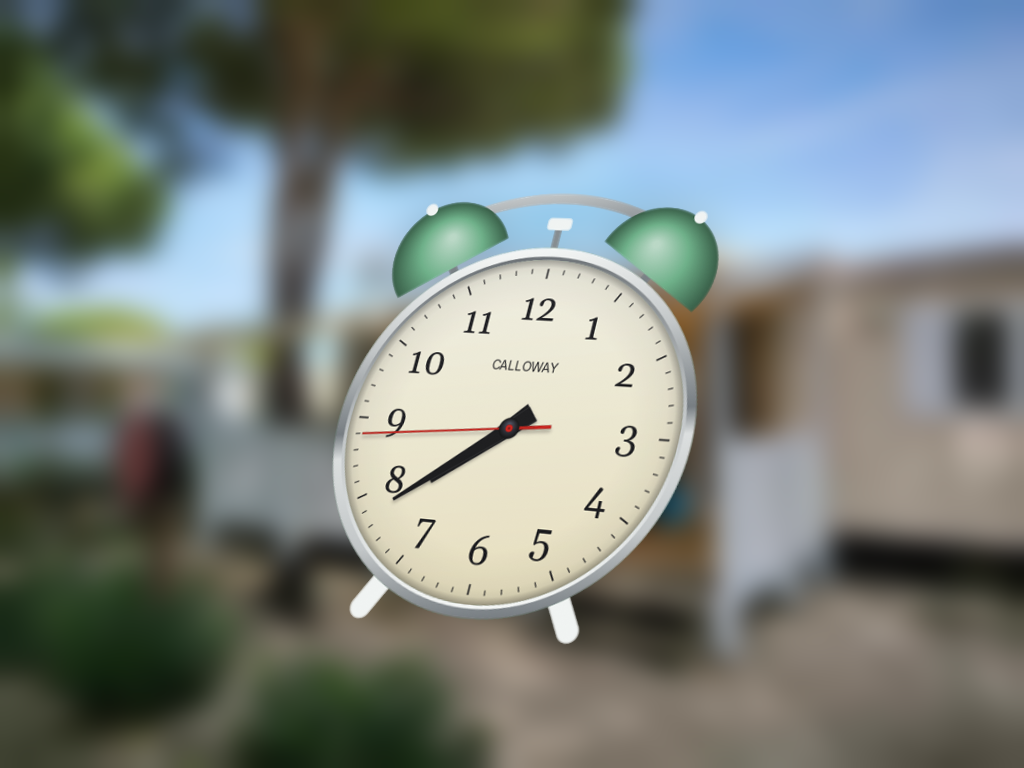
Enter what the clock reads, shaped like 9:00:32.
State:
7:38:44
